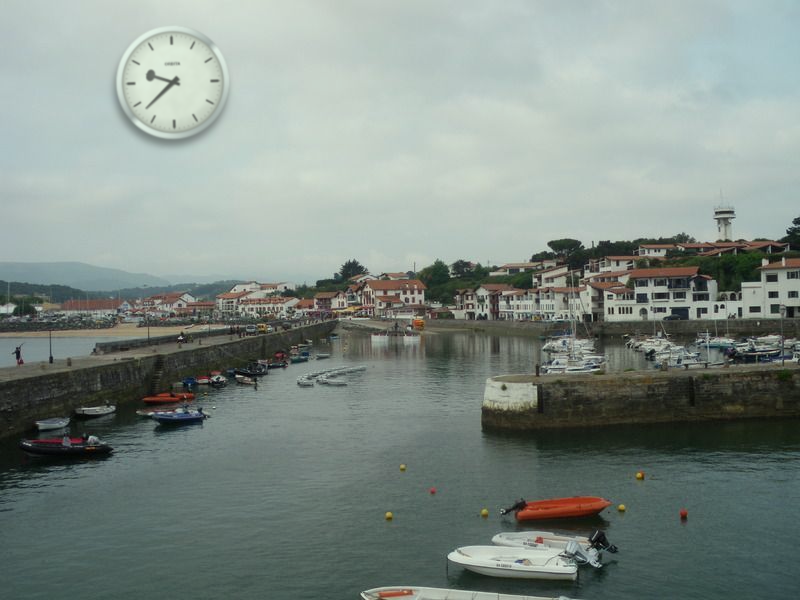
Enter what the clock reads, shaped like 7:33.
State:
9:38
